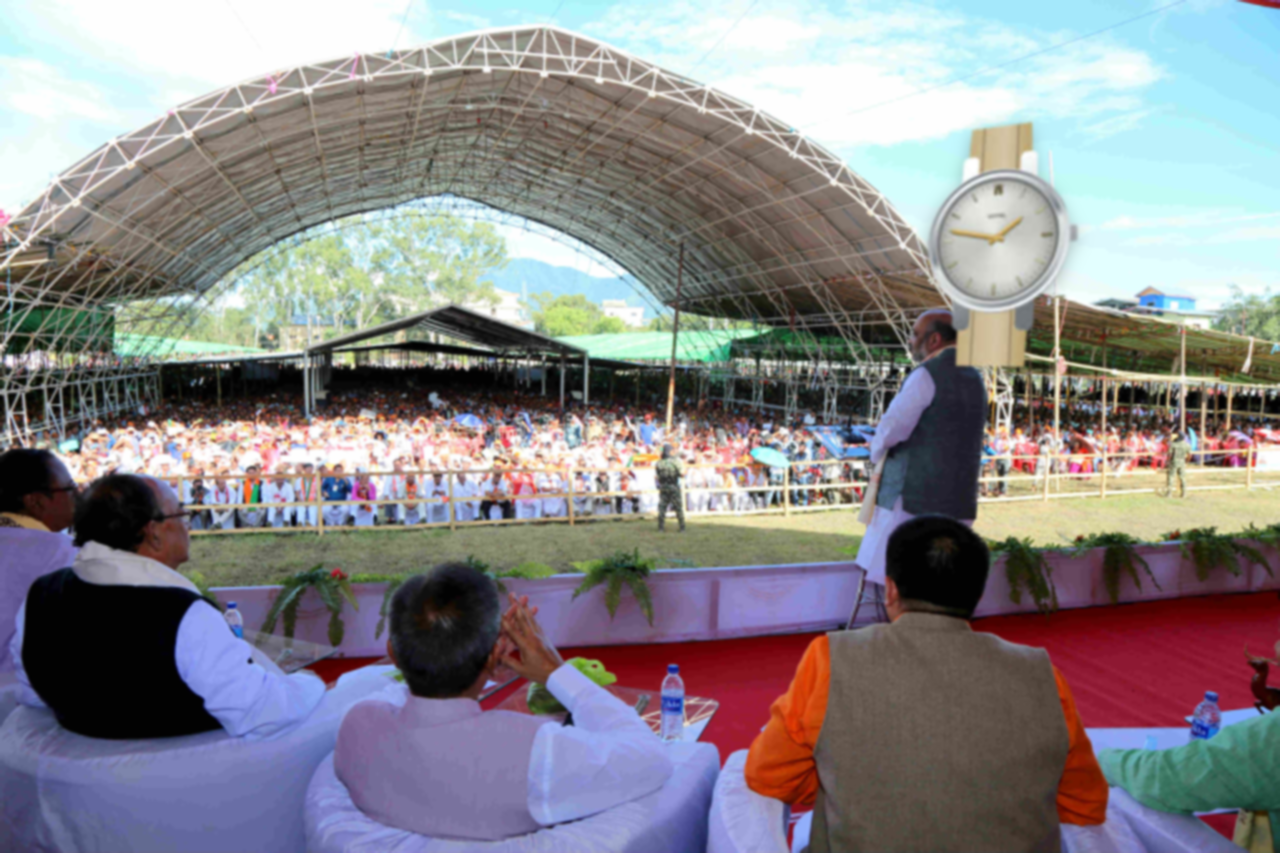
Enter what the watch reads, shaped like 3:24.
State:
1:47
